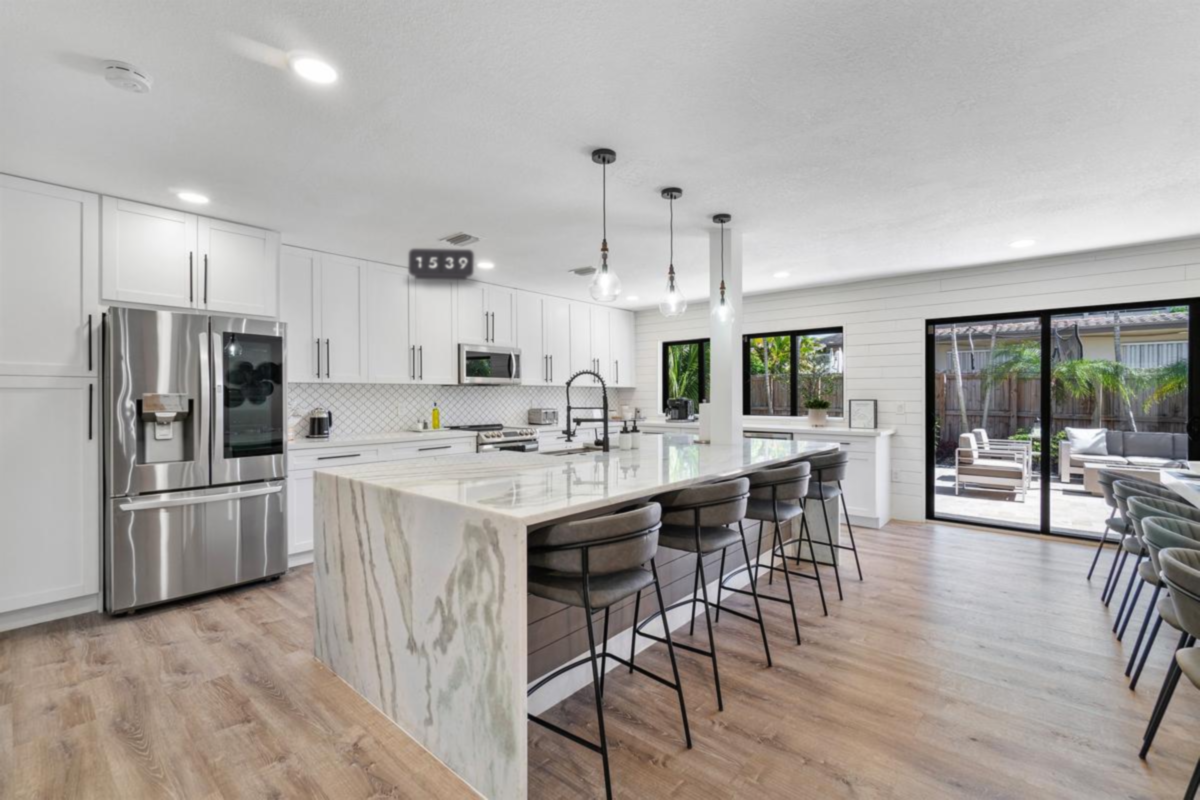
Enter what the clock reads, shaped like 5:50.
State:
15:39
